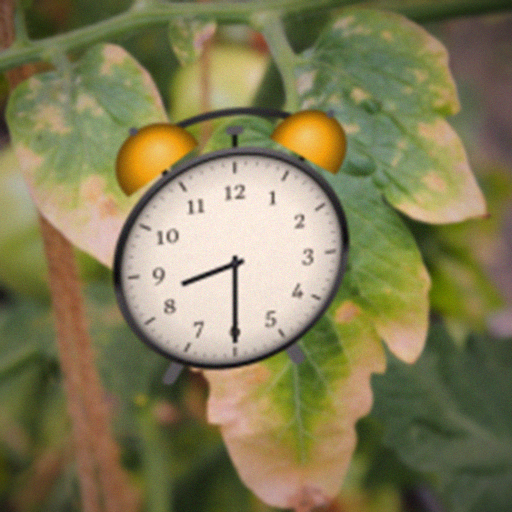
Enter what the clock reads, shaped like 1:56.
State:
8:30
